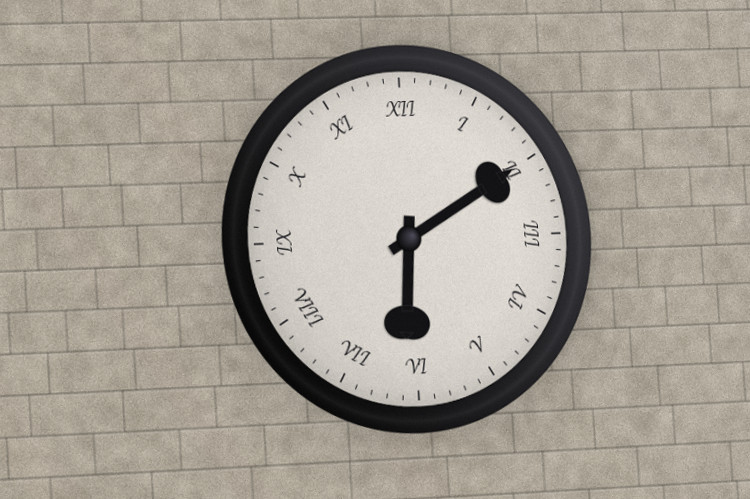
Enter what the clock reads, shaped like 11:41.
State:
6:10
